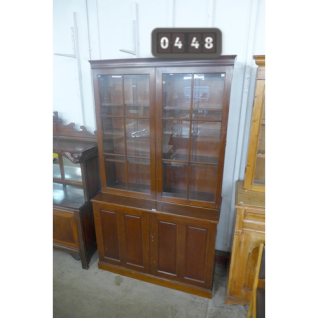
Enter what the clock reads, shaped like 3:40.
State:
4:48
